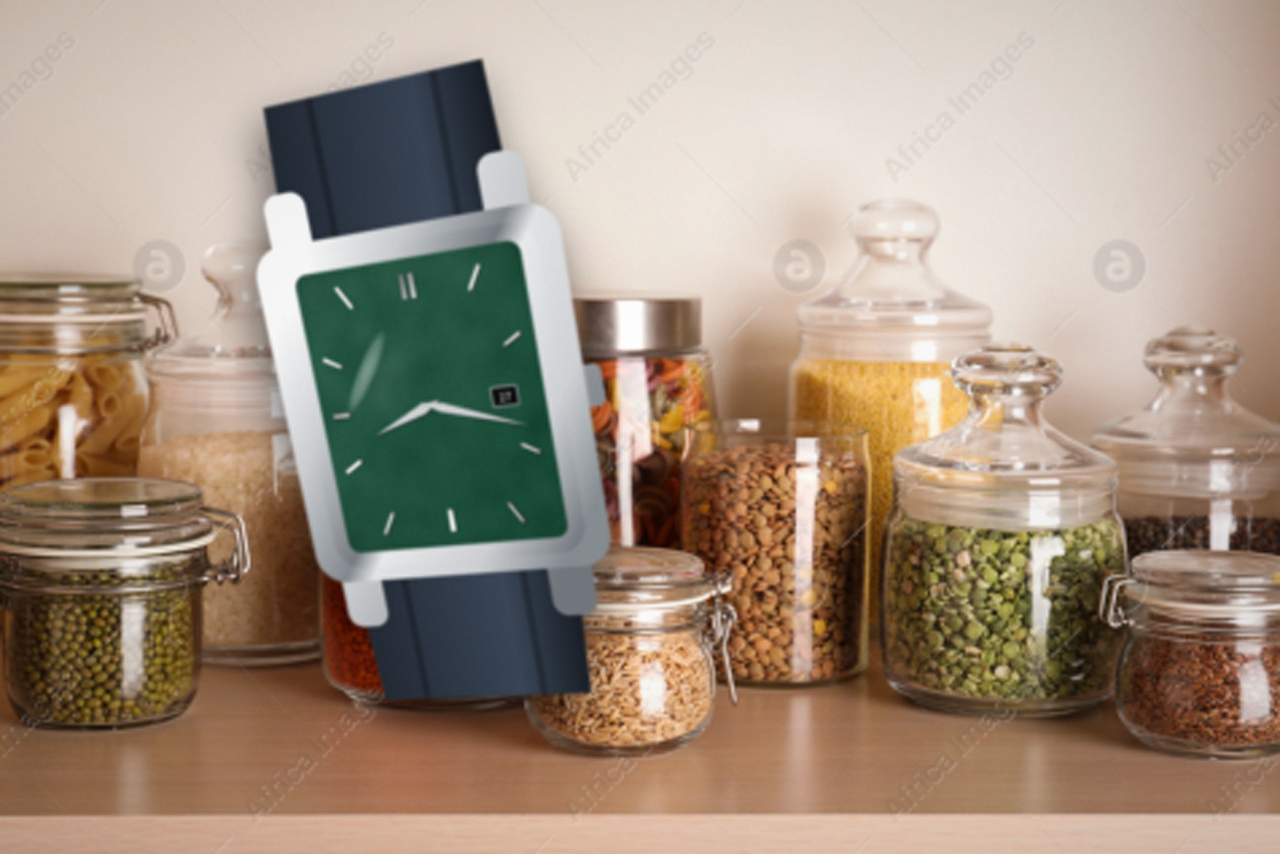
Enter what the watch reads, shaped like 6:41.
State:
8:18
